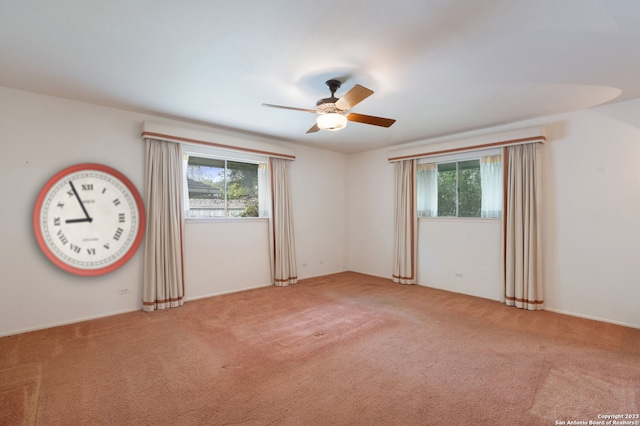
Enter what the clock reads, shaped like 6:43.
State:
8:56
